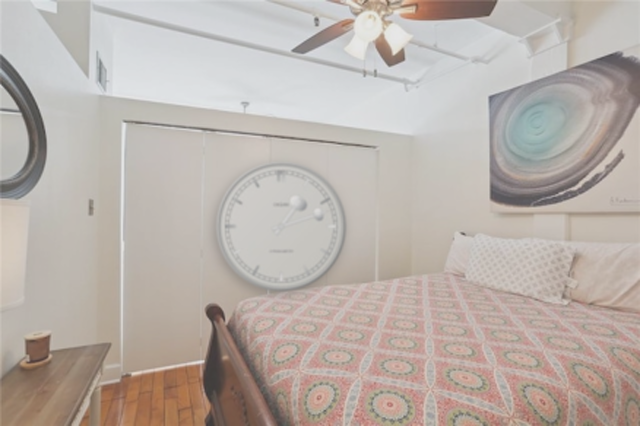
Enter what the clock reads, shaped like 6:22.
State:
1:12
